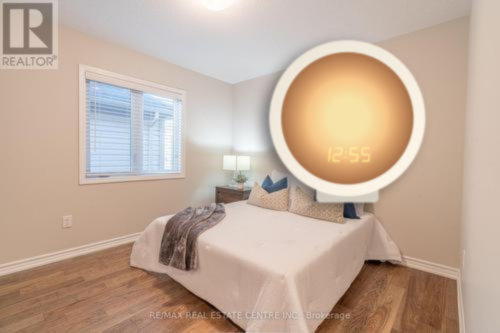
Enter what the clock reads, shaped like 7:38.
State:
12:55
